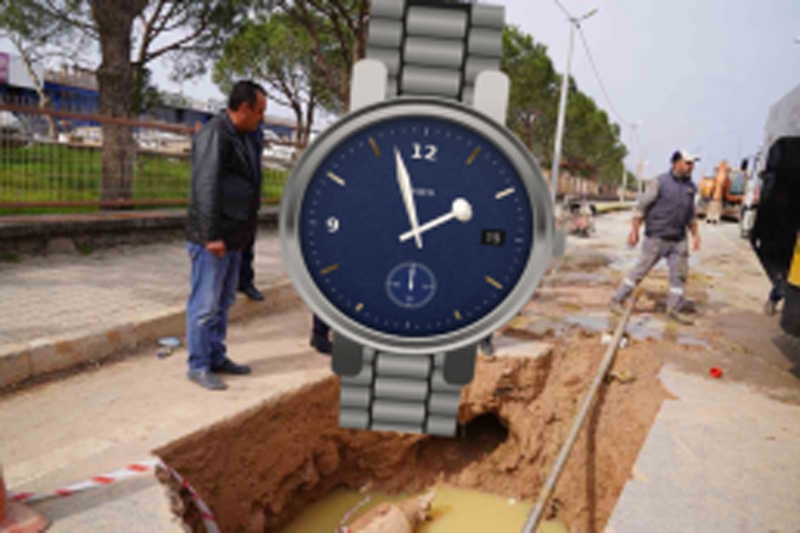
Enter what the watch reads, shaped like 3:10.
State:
1:57
